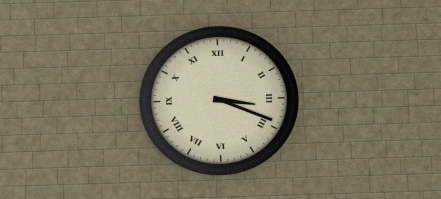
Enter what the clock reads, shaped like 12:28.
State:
3:19
